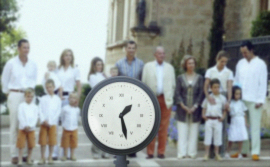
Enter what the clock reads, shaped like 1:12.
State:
1:28
